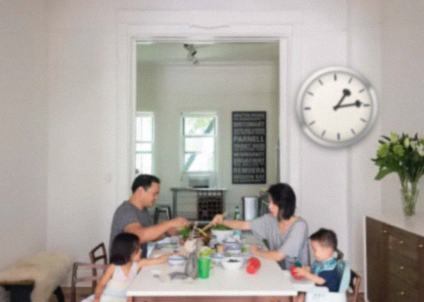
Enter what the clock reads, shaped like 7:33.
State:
1:14
